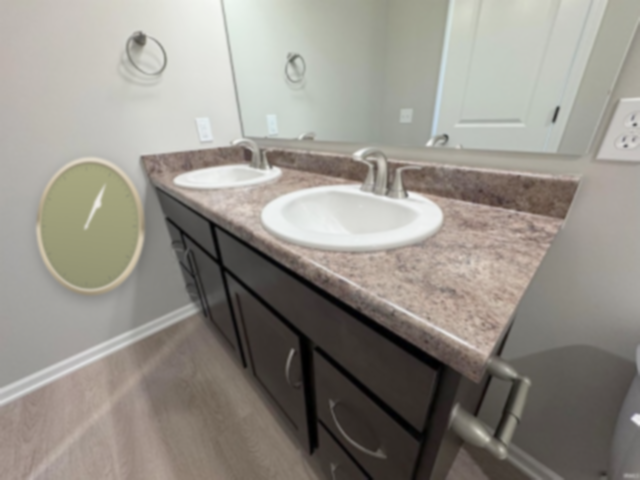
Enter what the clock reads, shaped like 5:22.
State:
1:05
